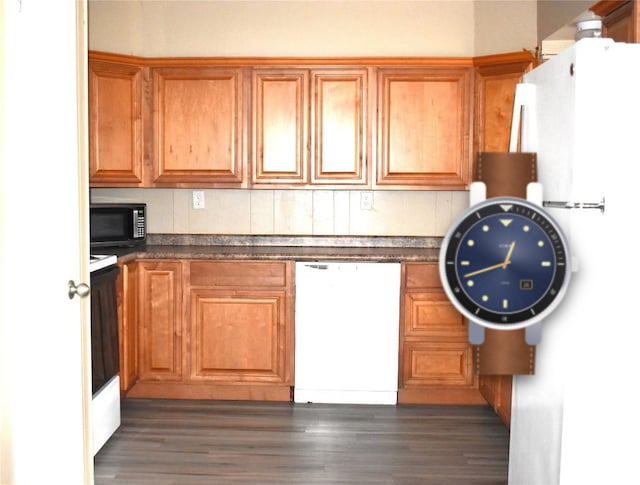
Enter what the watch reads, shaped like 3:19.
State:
12:42
